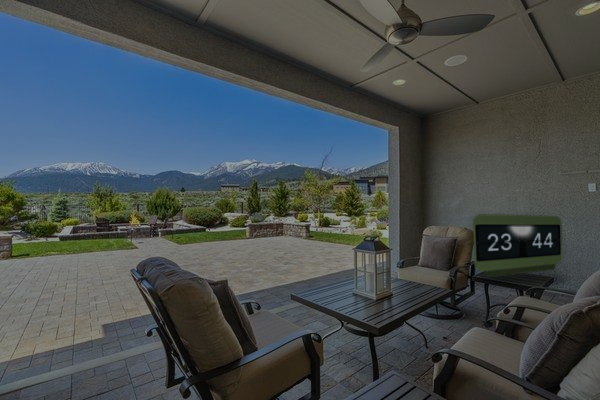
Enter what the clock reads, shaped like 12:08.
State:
23:44
